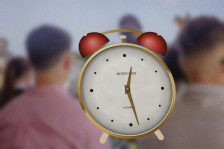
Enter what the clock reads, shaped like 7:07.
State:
12:28
